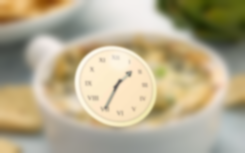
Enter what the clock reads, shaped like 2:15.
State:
1:35
